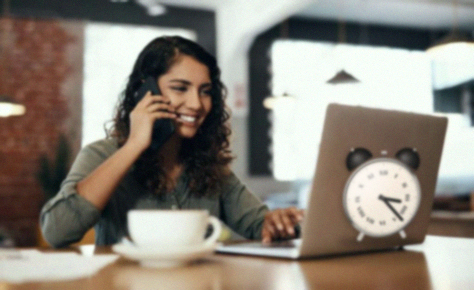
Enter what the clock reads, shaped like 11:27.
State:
3:23
